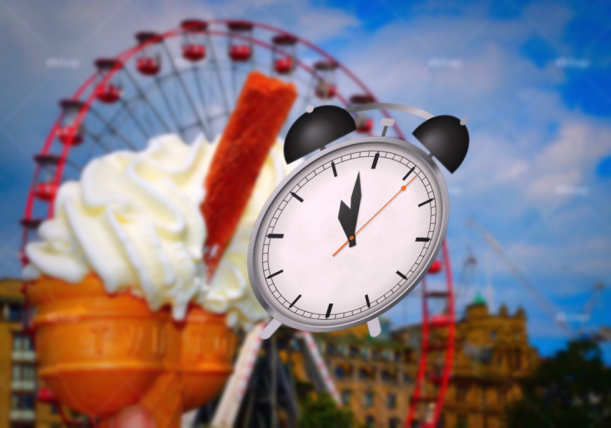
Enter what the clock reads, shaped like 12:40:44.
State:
10:58:06
